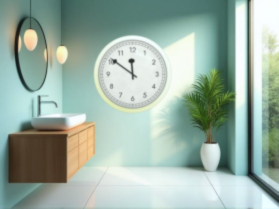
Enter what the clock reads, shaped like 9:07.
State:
11:51
